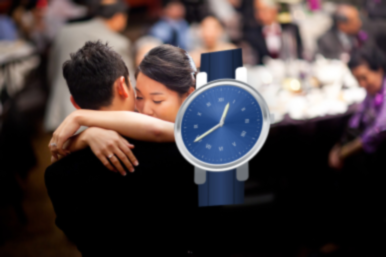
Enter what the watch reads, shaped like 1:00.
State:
12:40
